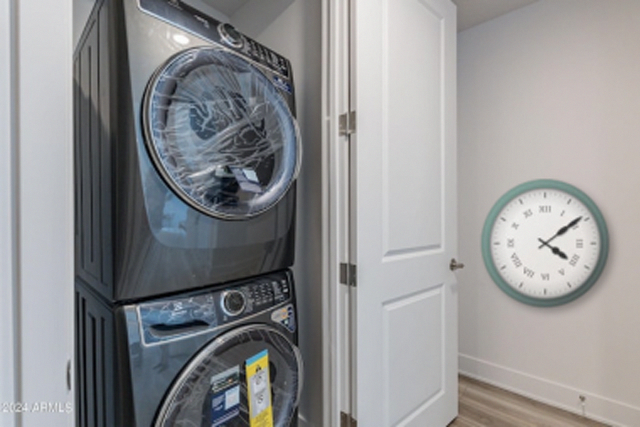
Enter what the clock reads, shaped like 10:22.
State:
4:09
